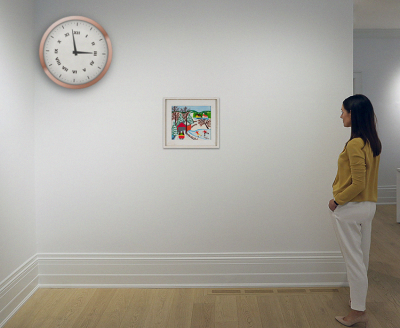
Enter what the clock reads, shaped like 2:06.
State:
2:58
